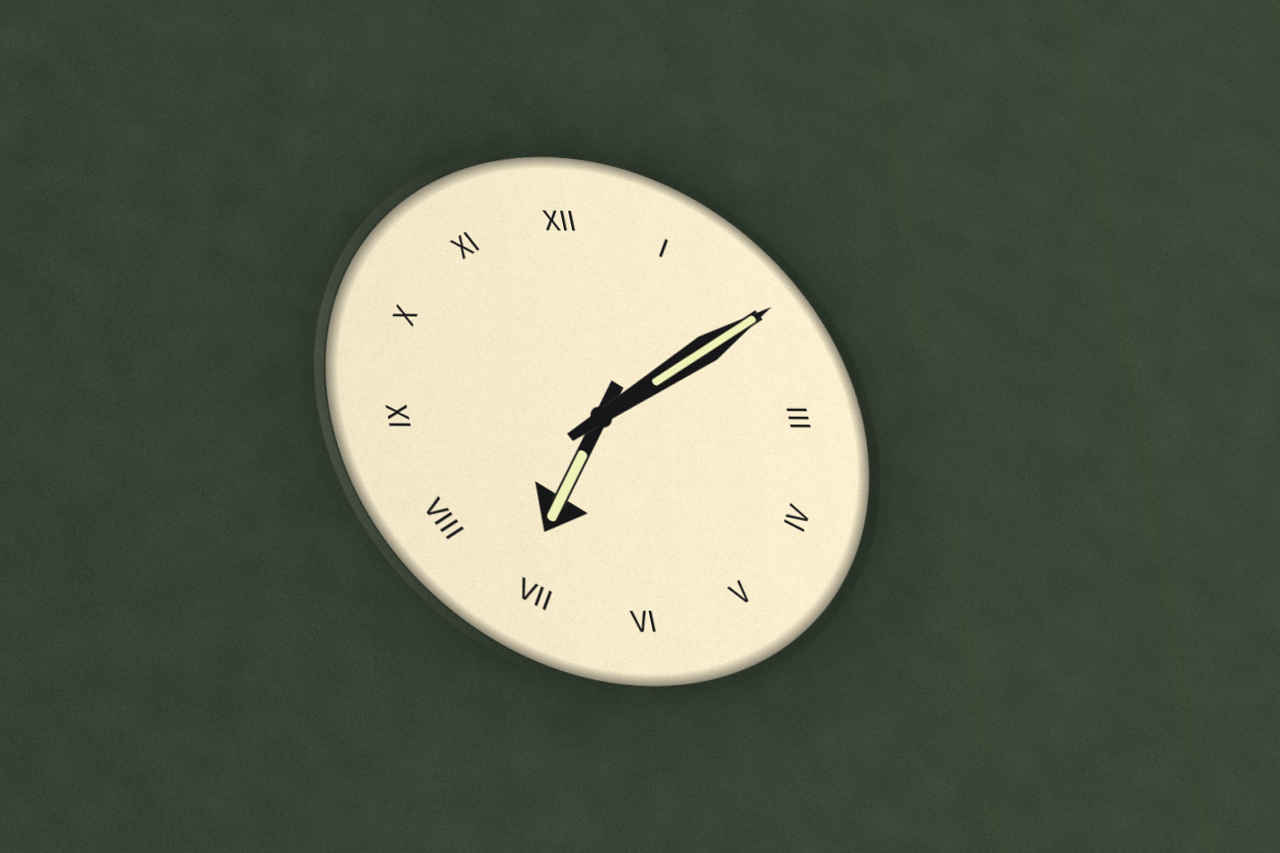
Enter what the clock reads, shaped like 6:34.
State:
7:10
